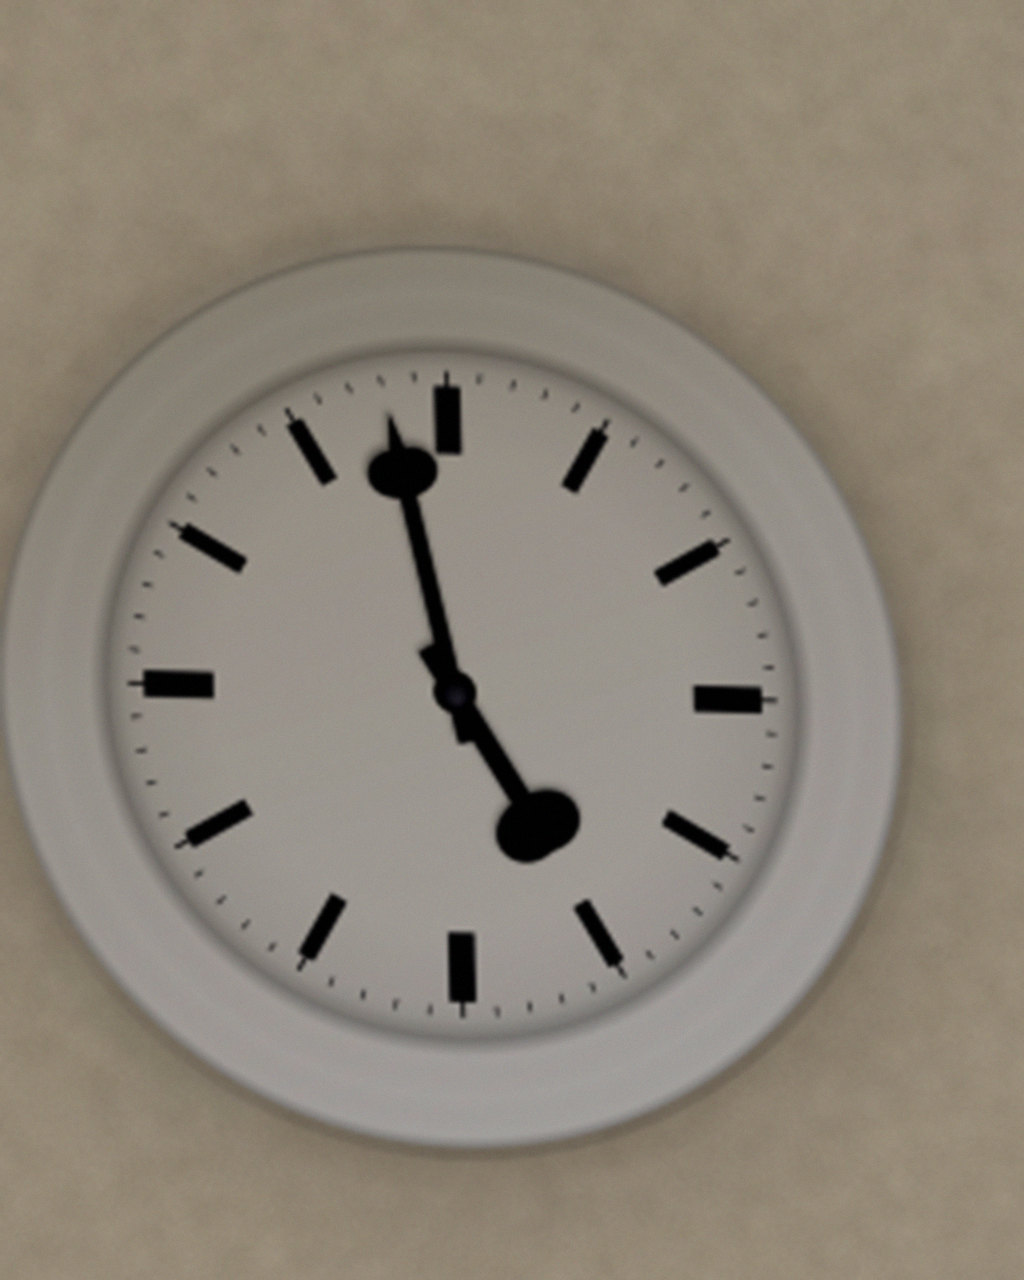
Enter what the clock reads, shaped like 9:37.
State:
4:58
